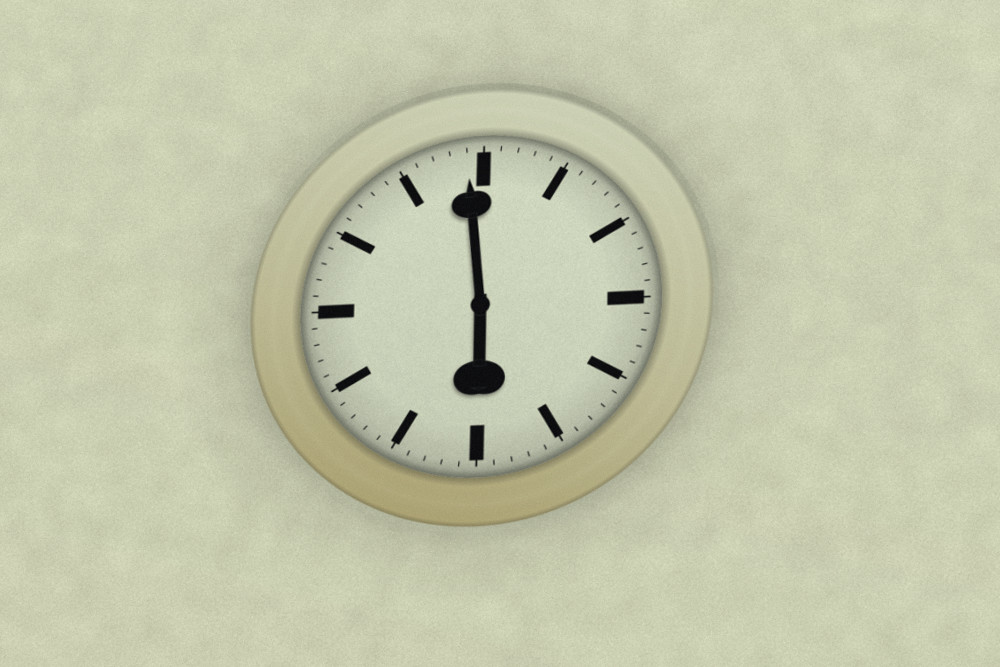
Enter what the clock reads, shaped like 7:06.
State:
5:59
